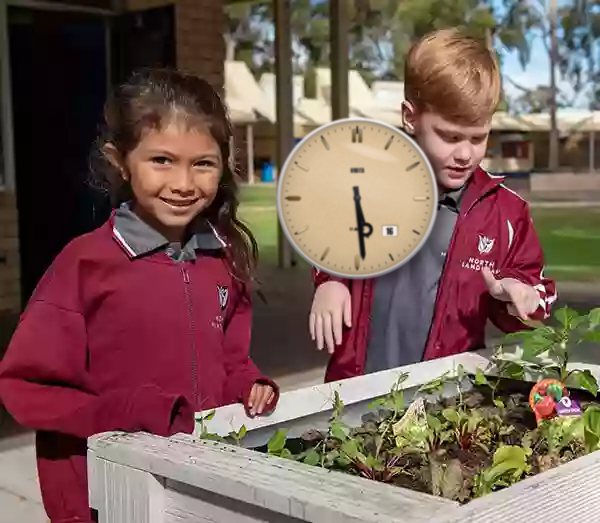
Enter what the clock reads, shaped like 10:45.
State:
5:29
